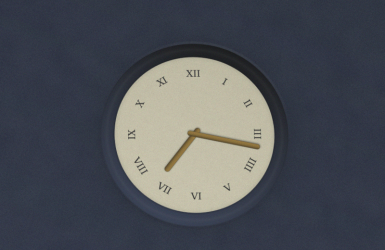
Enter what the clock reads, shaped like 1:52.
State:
7:17
